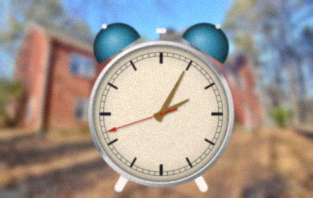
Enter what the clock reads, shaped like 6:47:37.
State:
2:04:42
